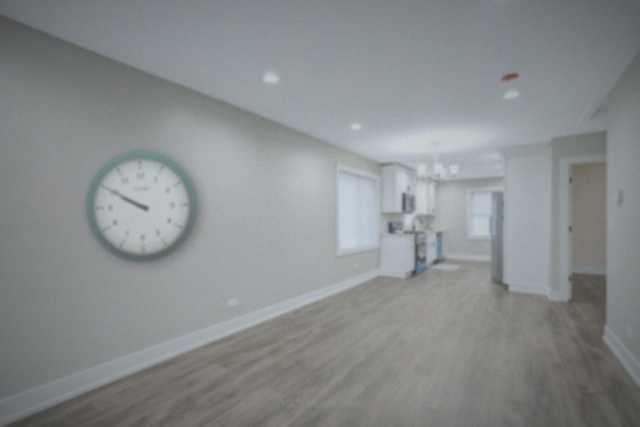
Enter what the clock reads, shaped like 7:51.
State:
9:50
